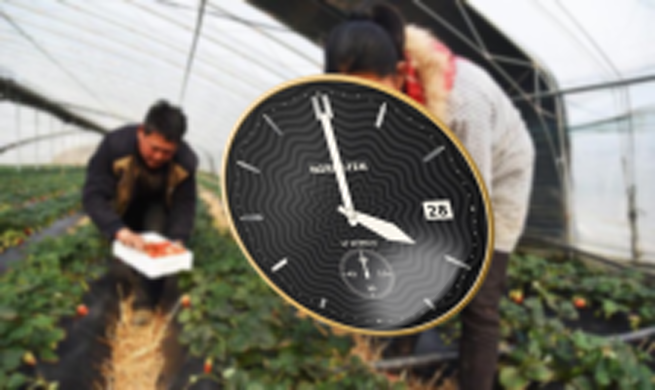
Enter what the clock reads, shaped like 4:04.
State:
4:00
